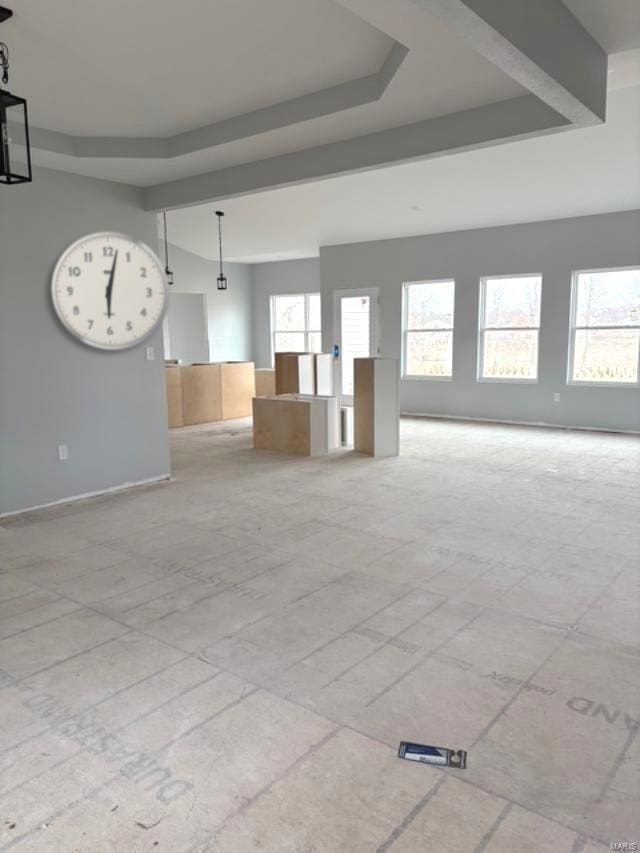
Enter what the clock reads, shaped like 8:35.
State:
6:02
